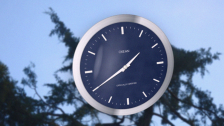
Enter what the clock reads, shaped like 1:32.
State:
1:40
